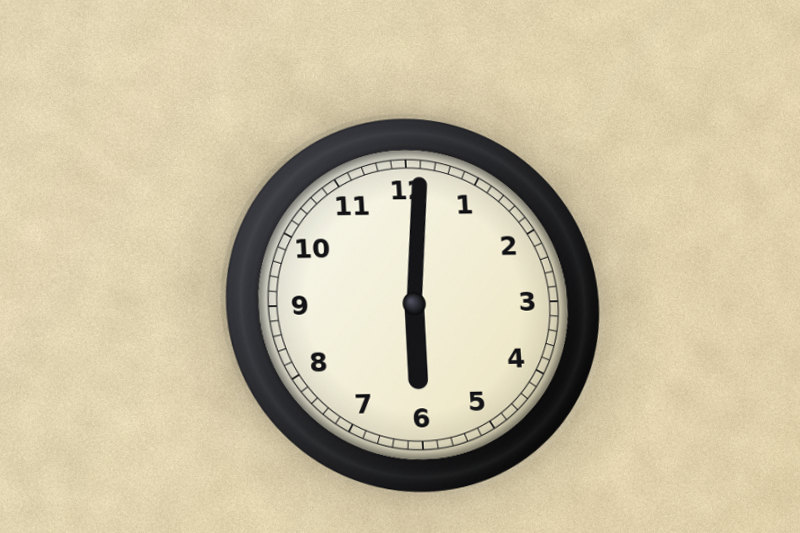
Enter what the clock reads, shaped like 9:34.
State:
6:01
